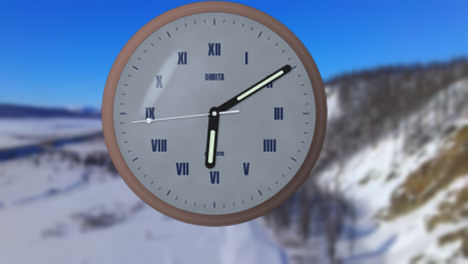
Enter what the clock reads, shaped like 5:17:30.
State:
6:09:44
